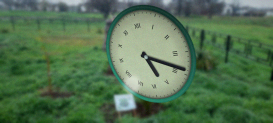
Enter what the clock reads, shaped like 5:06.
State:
5:19
